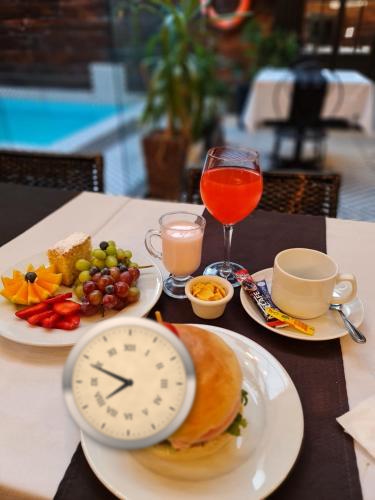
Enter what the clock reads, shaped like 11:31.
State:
7:49
